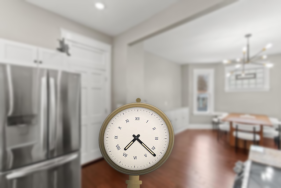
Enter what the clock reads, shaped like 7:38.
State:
7:22
